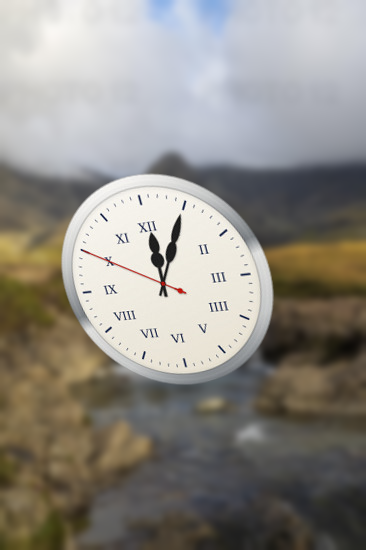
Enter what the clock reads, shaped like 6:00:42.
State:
12:04:50
